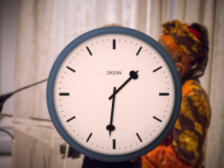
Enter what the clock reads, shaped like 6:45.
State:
1:31
